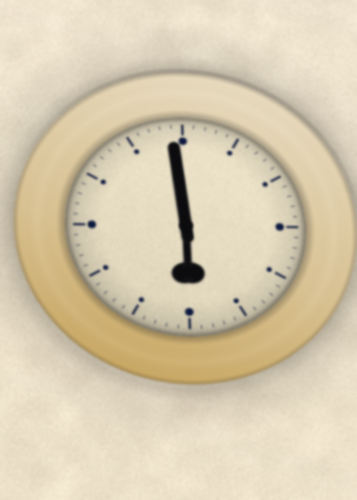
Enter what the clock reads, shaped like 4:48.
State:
5:59
